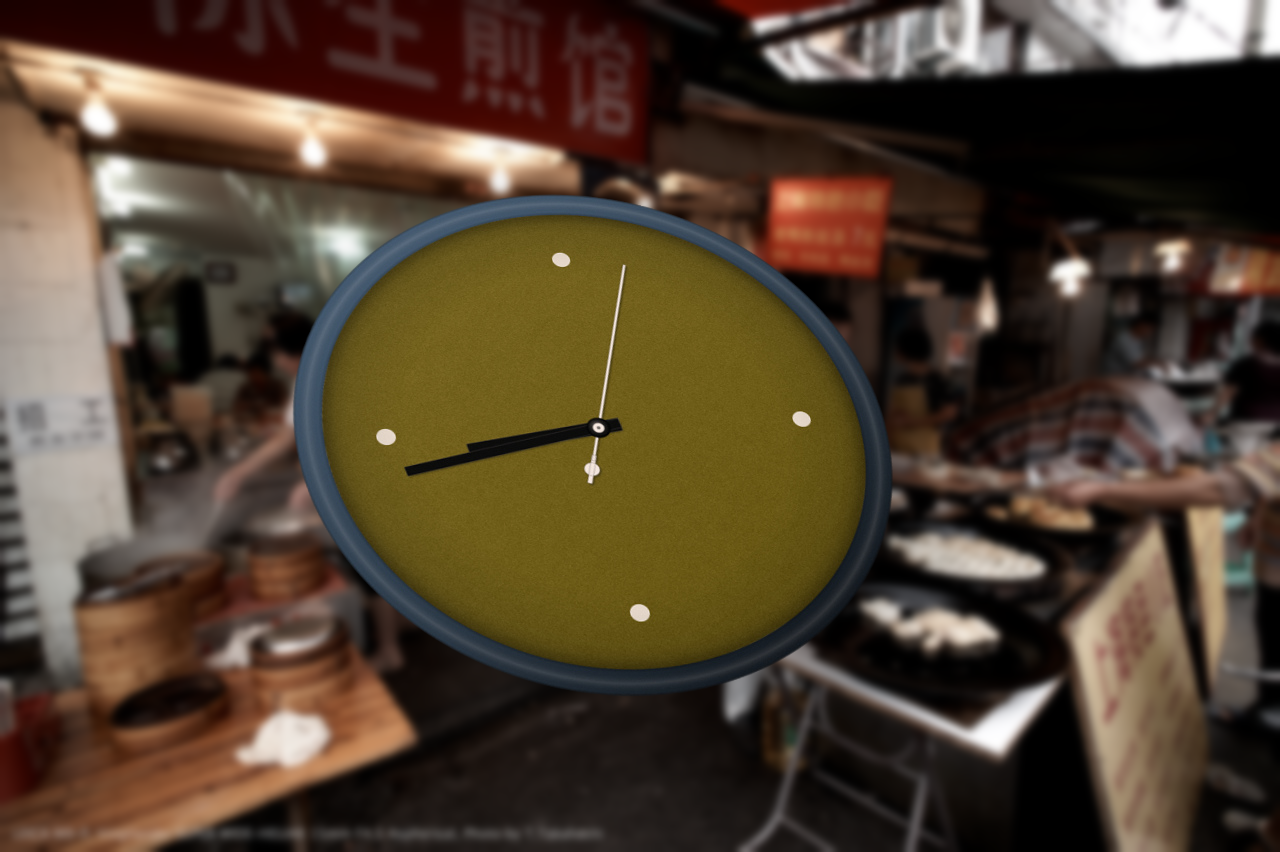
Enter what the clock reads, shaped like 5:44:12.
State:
8:43:03
